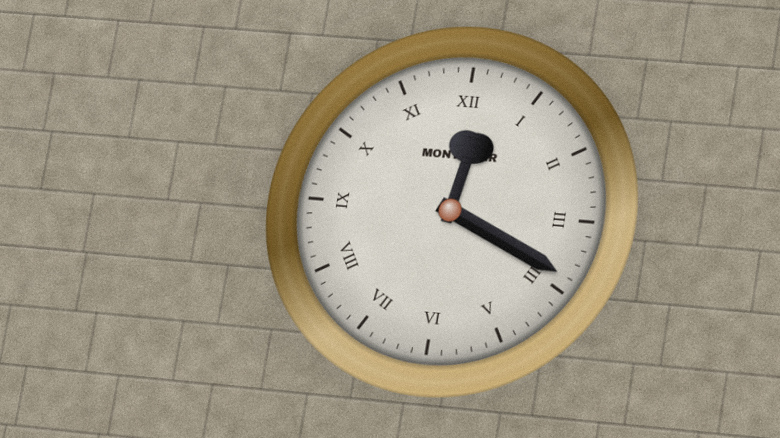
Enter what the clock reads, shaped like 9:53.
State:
12:19
